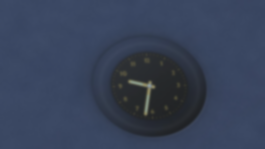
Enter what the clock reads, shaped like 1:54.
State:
9:32
